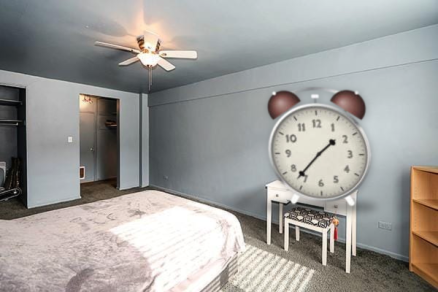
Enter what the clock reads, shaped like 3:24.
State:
1:37
